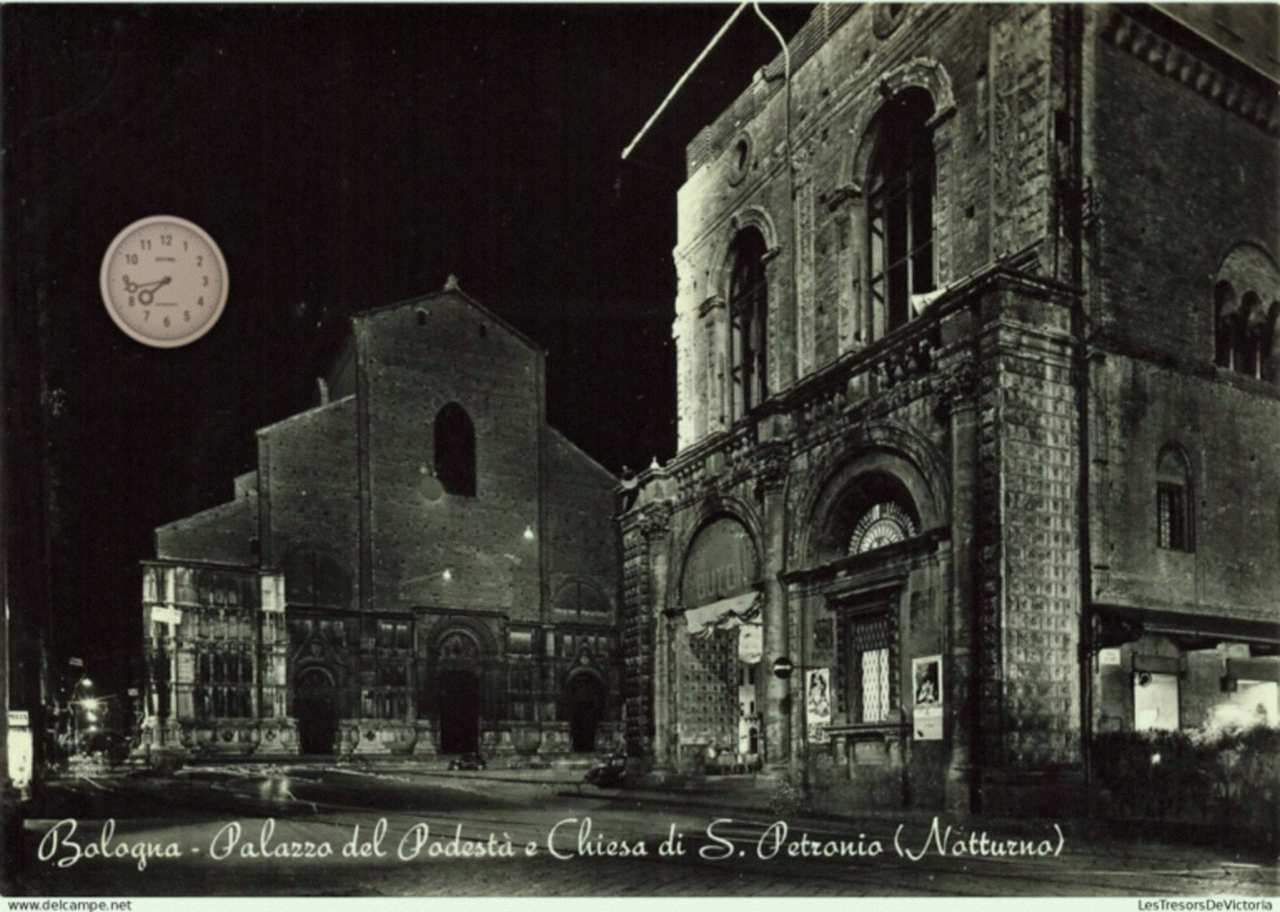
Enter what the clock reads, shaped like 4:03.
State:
7:43
